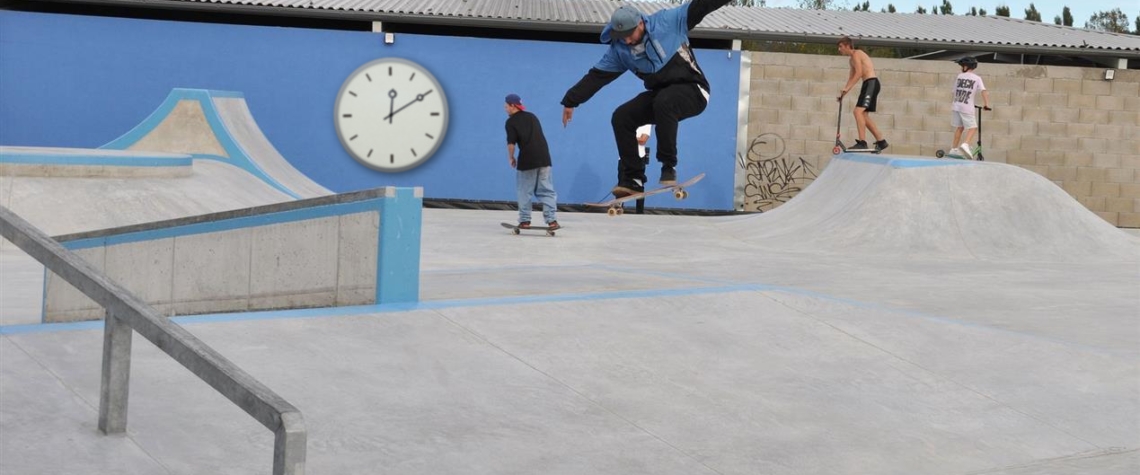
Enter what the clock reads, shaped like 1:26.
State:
12:10
